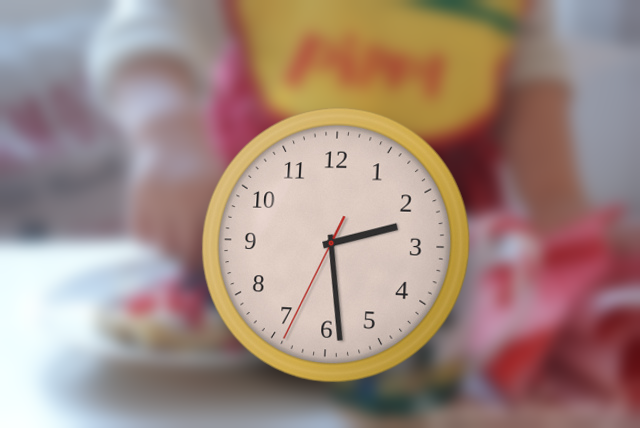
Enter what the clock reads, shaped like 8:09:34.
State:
2:28:34
